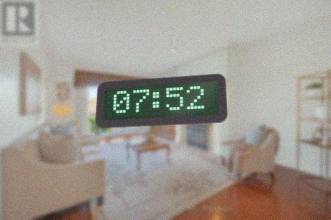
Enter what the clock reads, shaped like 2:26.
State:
7:52
